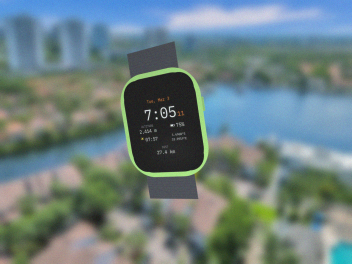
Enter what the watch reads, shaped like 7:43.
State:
7:05
